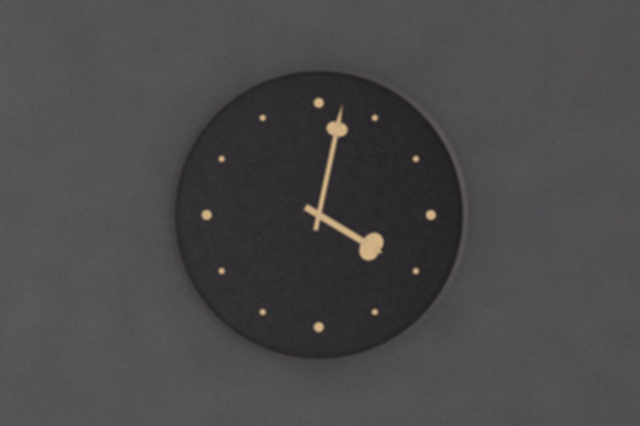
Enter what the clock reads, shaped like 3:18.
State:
4:02
